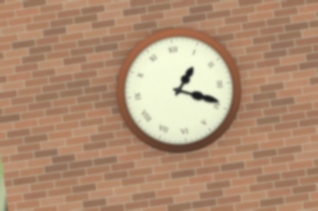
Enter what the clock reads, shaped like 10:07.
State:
1:19
